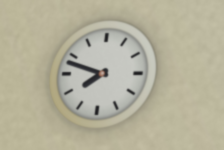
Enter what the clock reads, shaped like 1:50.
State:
7:48
